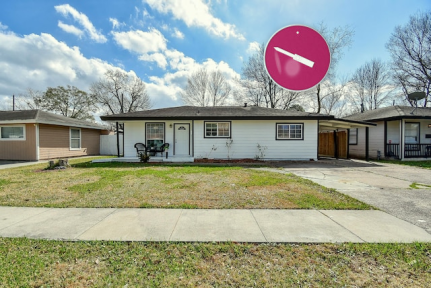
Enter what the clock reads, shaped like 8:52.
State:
3:49
